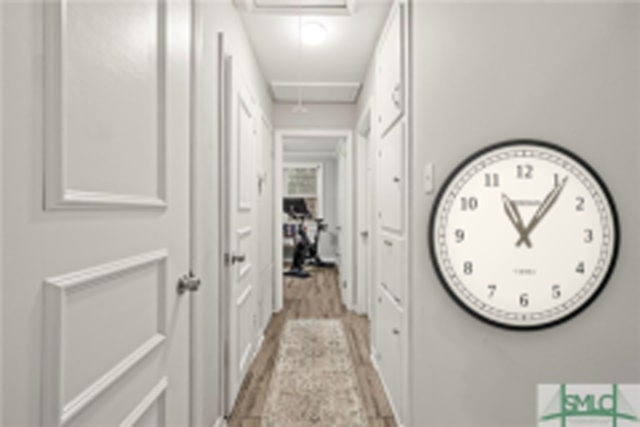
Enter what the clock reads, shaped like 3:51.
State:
11:06
